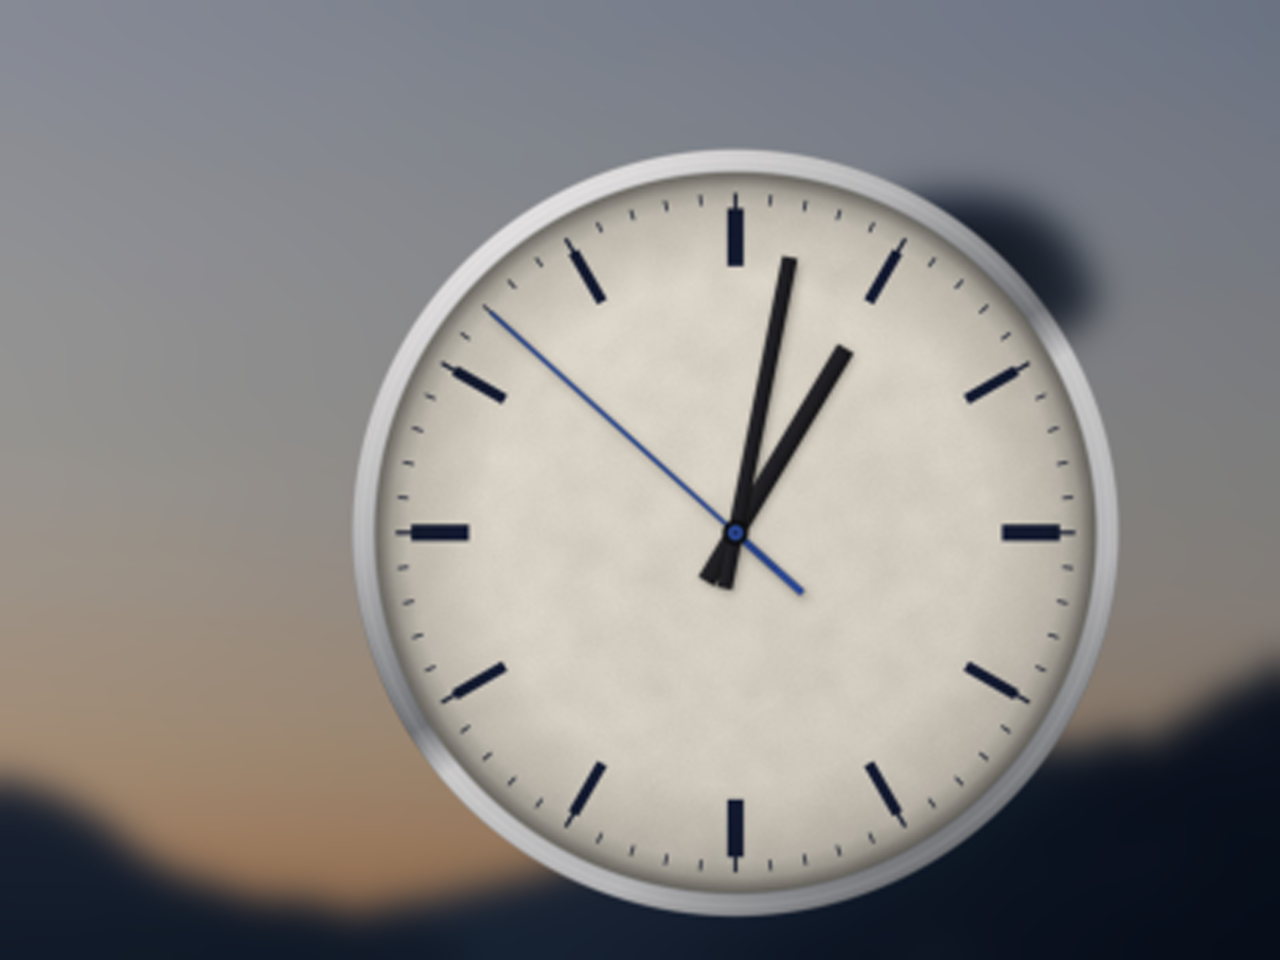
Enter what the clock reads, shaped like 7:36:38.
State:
1:01:52
